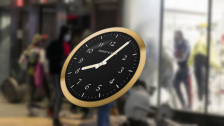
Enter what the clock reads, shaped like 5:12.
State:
8:05
